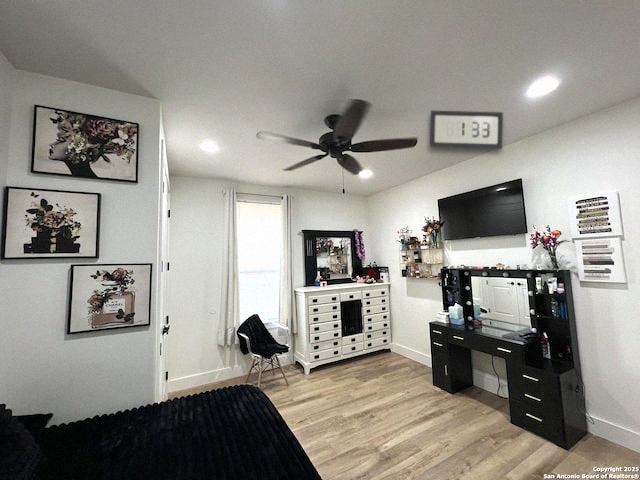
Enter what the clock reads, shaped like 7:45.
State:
1:33
